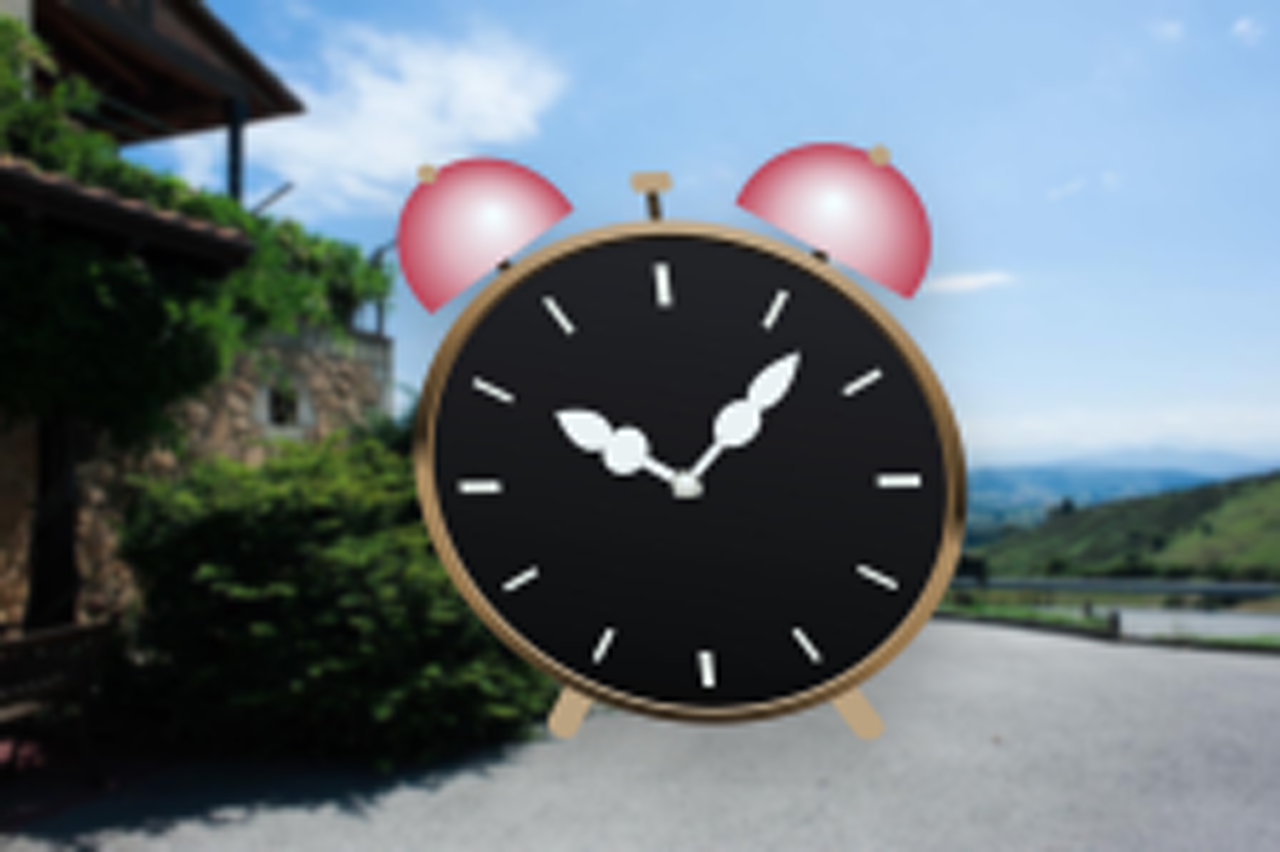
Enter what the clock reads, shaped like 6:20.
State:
10:07
